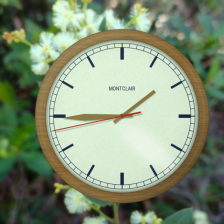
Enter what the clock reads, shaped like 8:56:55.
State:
1:44:43
